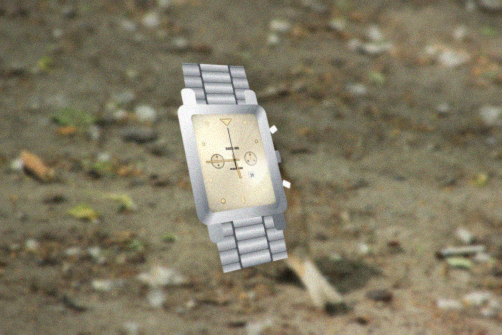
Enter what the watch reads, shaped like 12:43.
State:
5:45
